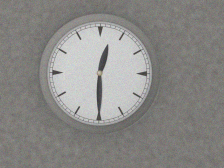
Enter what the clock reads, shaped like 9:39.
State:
12:30
